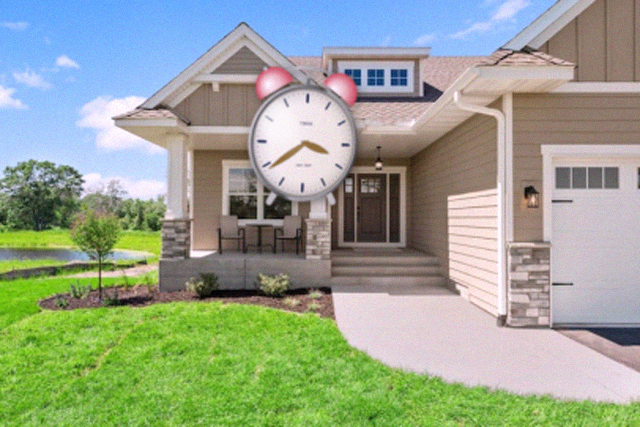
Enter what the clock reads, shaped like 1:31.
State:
3:39
